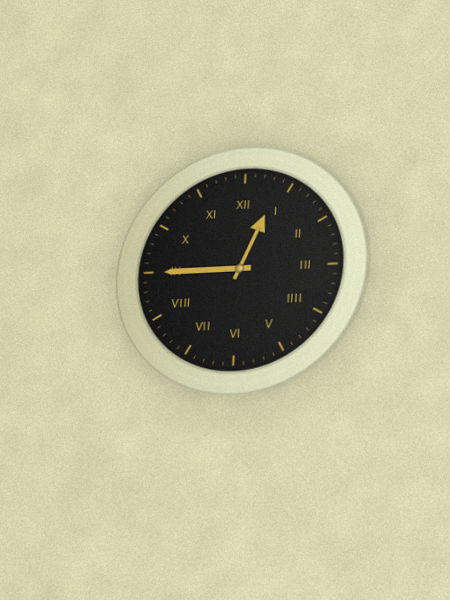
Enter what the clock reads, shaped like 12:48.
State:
12:45
